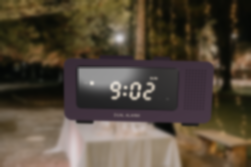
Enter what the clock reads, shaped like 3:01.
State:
9:02
